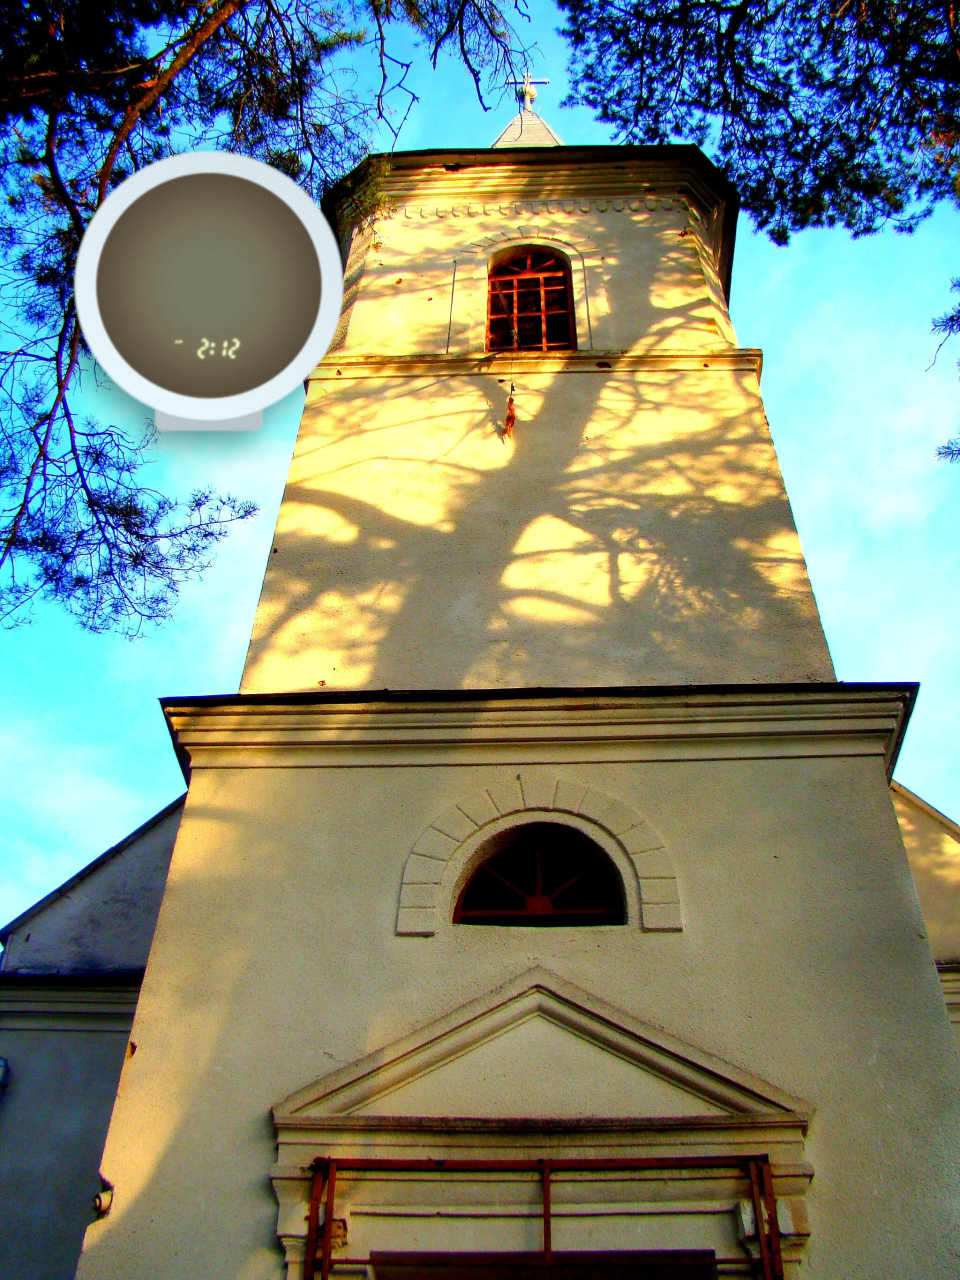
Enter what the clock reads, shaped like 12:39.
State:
2:12
